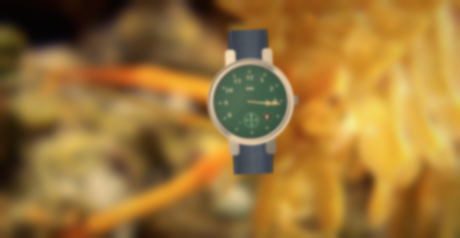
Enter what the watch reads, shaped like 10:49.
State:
3:16
